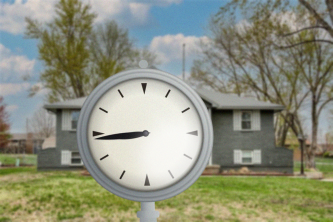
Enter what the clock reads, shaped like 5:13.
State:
8:44
